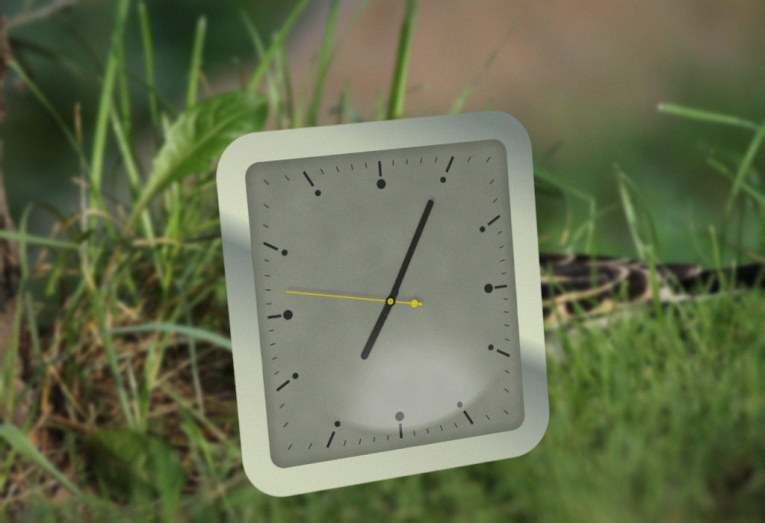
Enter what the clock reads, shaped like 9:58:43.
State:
7:04:47
